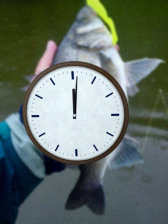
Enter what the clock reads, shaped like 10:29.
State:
12:01
